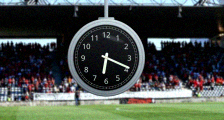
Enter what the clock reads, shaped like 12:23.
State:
6:19
